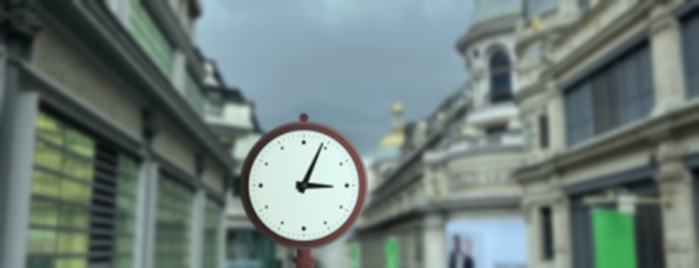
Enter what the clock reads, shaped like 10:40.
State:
3:04
